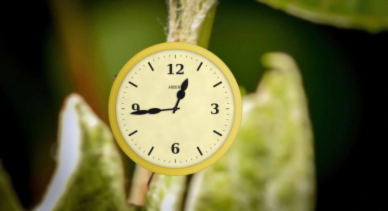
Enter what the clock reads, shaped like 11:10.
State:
12:44
